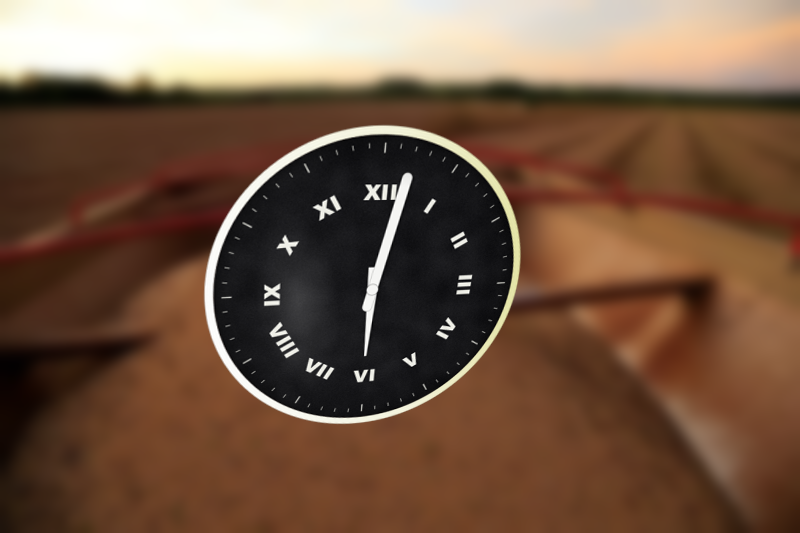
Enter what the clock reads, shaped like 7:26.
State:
6:02
